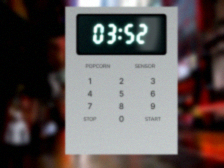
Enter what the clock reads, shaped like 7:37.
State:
3:52
